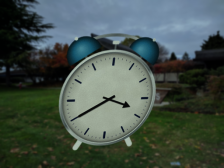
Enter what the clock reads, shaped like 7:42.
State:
3:40
